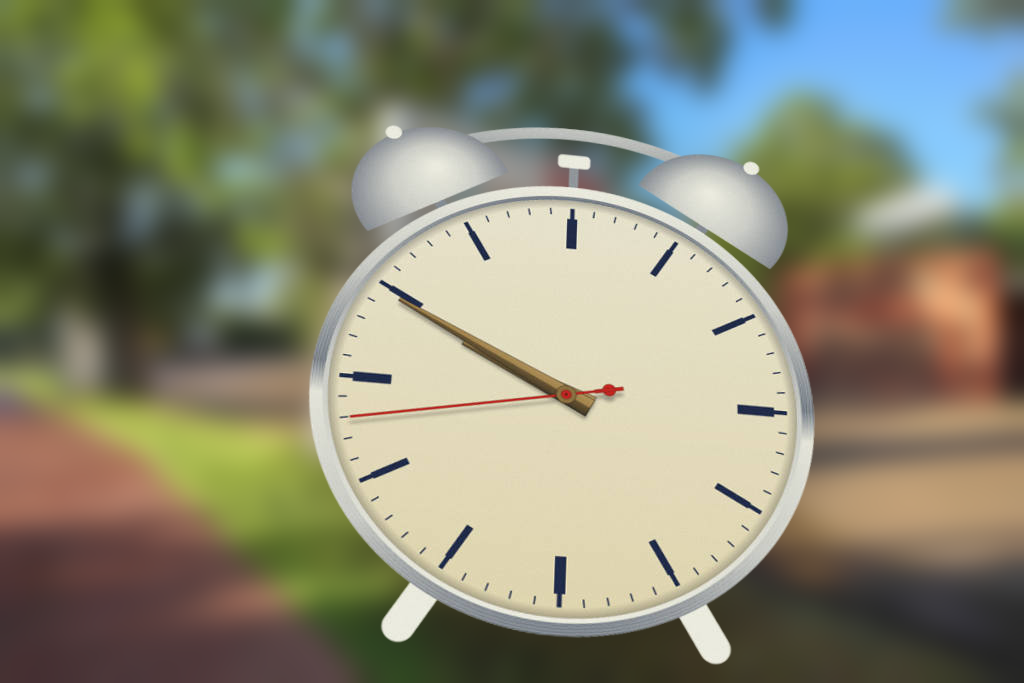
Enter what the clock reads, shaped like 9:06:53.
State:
9:49:43
